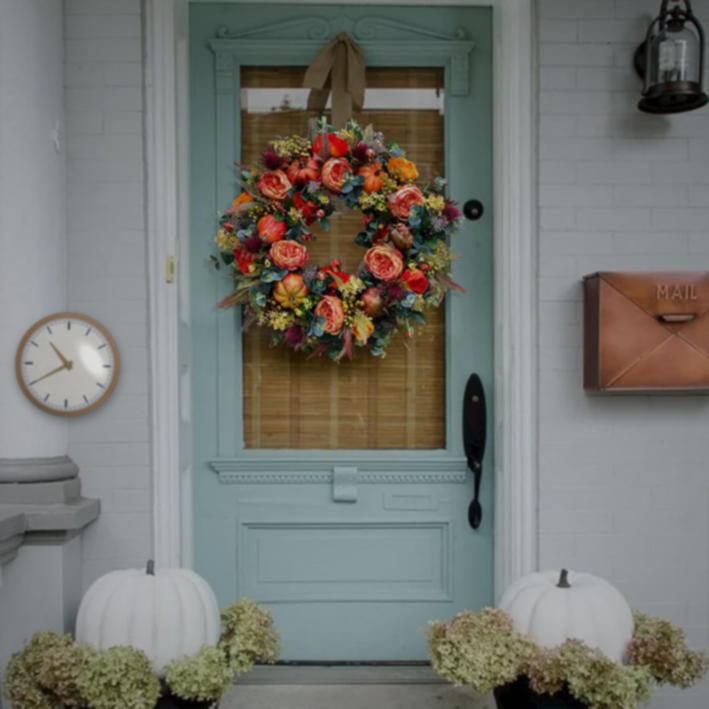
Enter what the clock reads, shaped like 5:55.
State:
10:40
